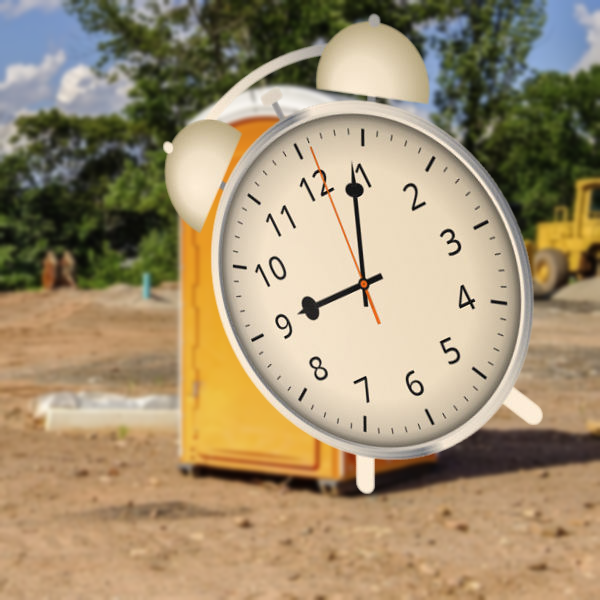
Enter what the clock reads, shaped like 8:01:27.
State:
9:04:01
